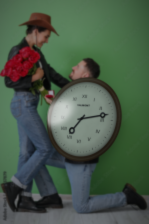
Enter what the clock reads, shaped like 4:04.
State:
7:13
